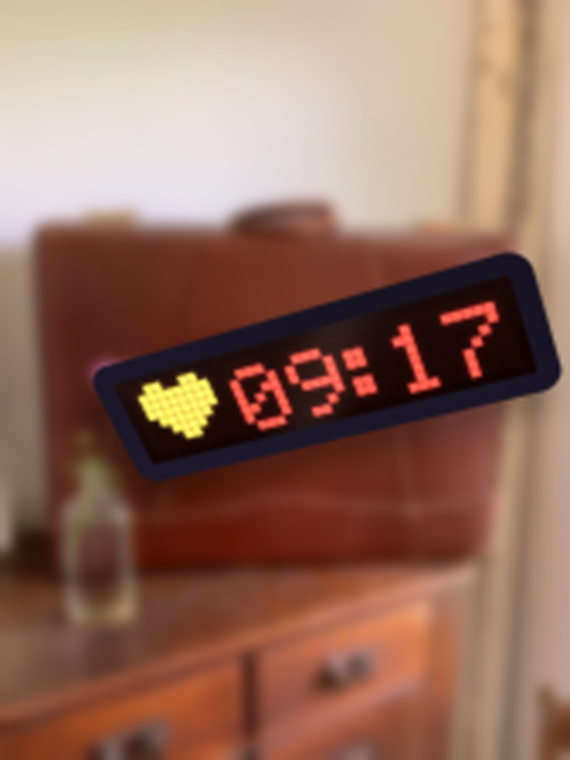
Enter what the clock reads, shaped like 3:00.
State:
9:17
